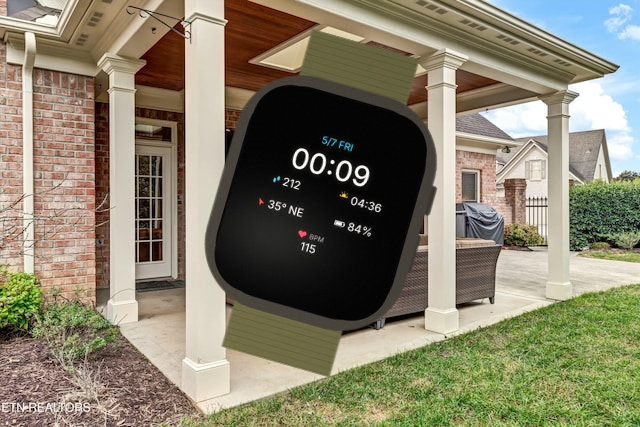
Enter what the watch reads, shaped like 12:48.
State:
0:09
